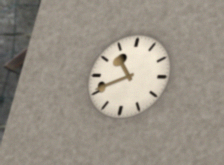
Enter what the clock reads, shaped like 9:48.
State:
10:41
